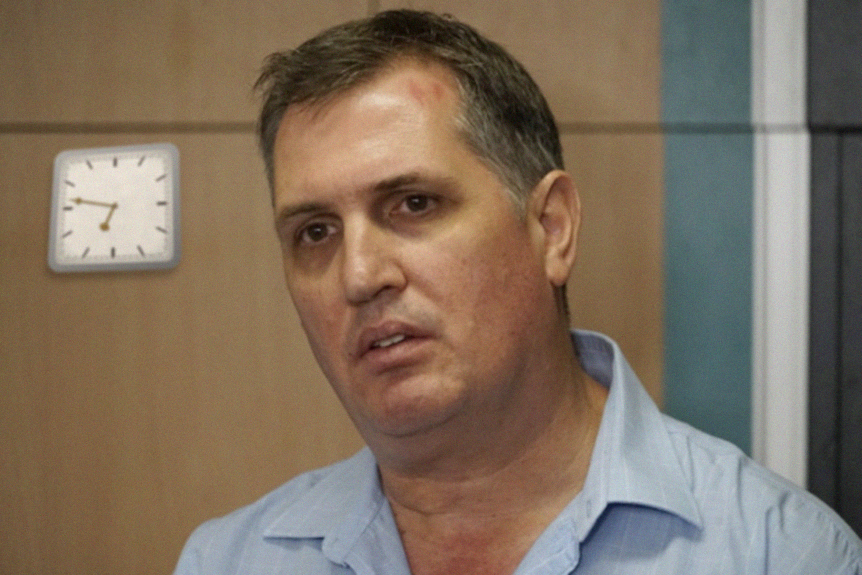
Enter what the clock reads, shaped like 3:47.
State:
6:47
